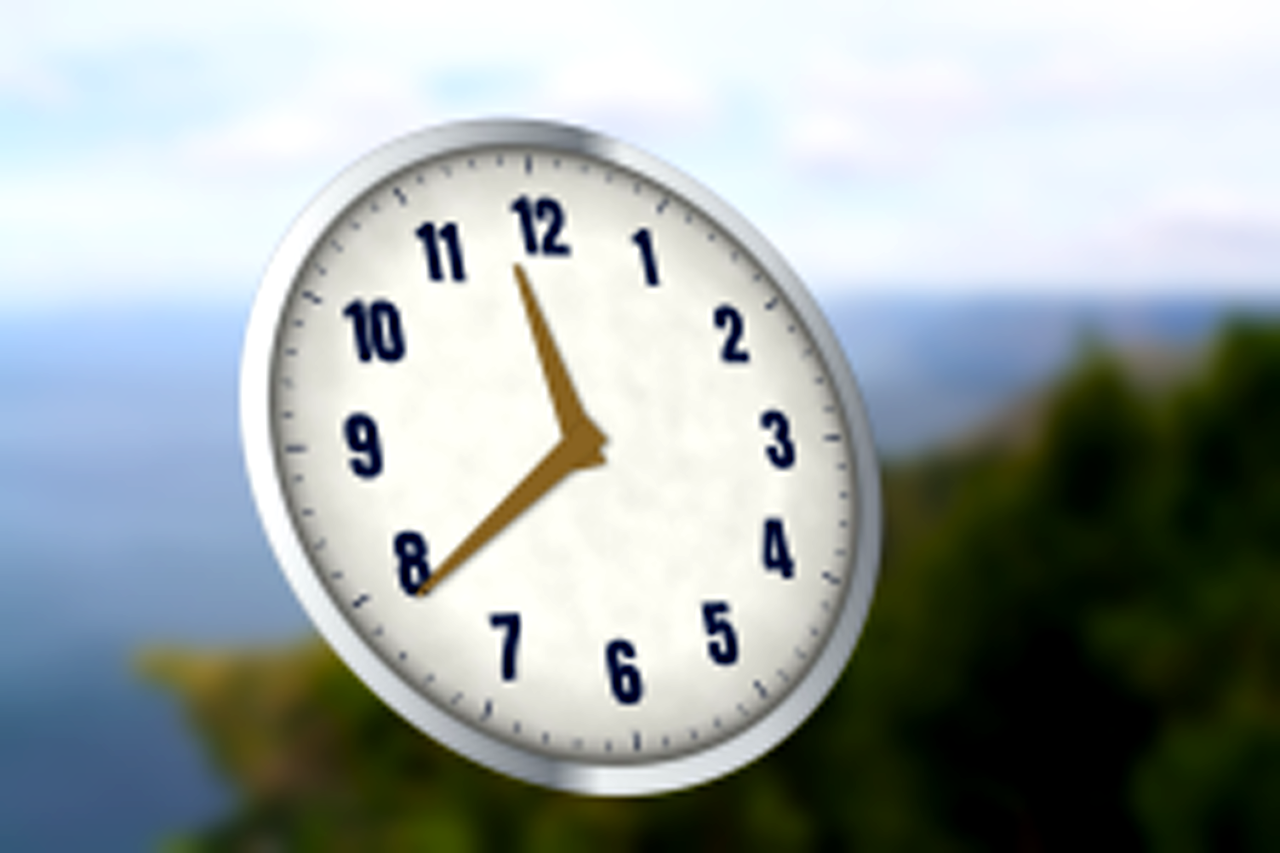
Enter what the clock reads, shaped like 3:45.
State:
11:39
